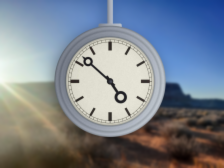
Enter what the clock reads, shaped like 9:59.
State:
4:52
